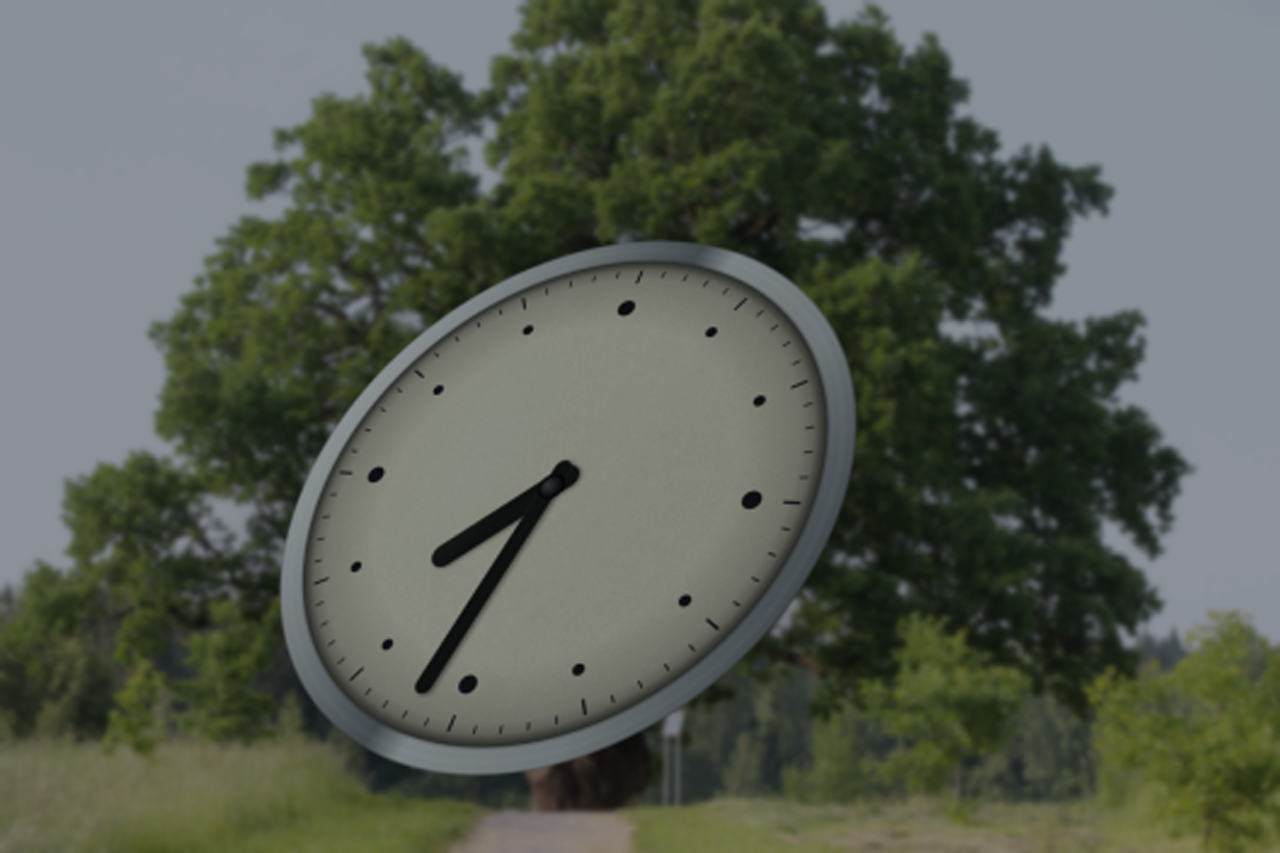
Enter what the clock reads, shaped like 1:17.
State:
7:32
